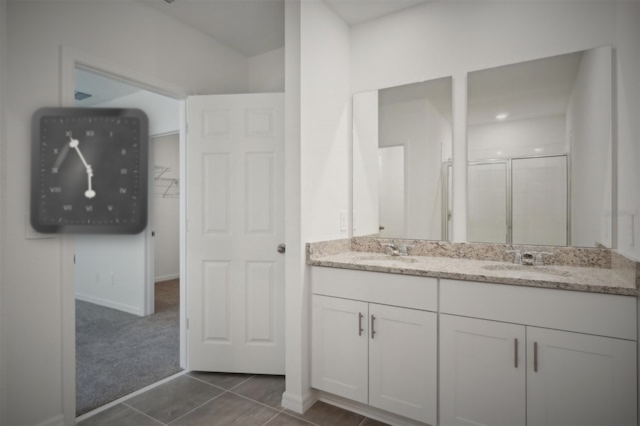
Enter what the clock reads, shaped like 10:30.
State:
5:55
